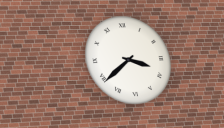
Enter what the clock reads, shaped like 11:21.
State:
3:39
